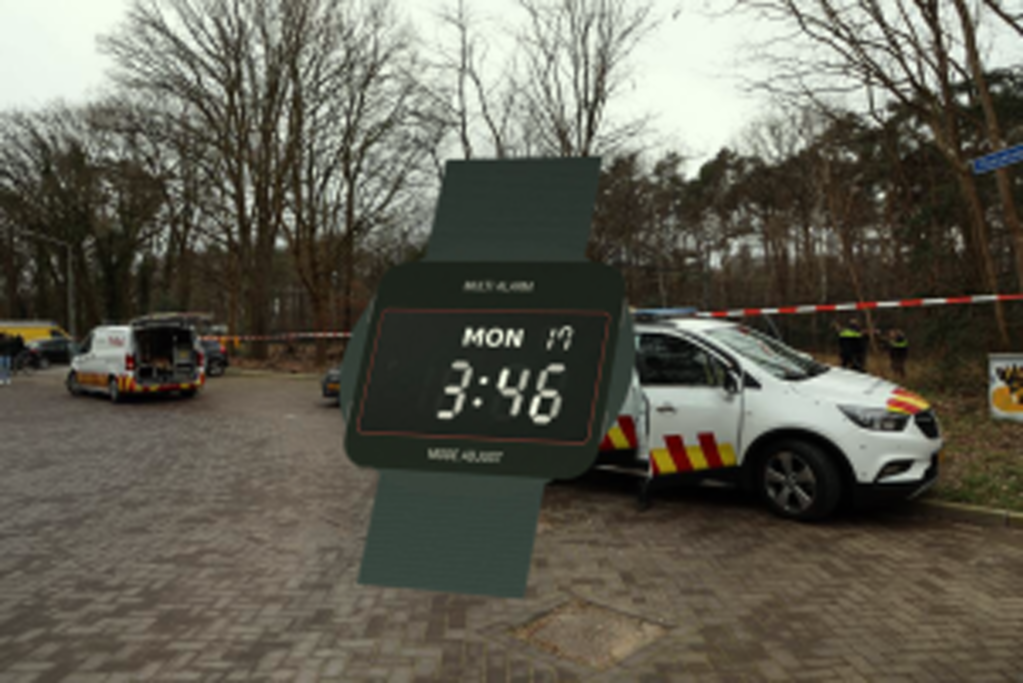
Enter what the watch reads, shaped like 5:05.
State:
3:46
